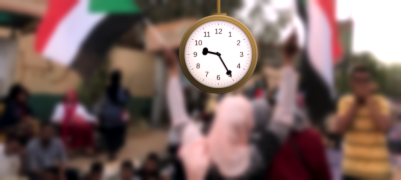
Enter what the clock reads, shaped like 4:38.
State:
9:25
